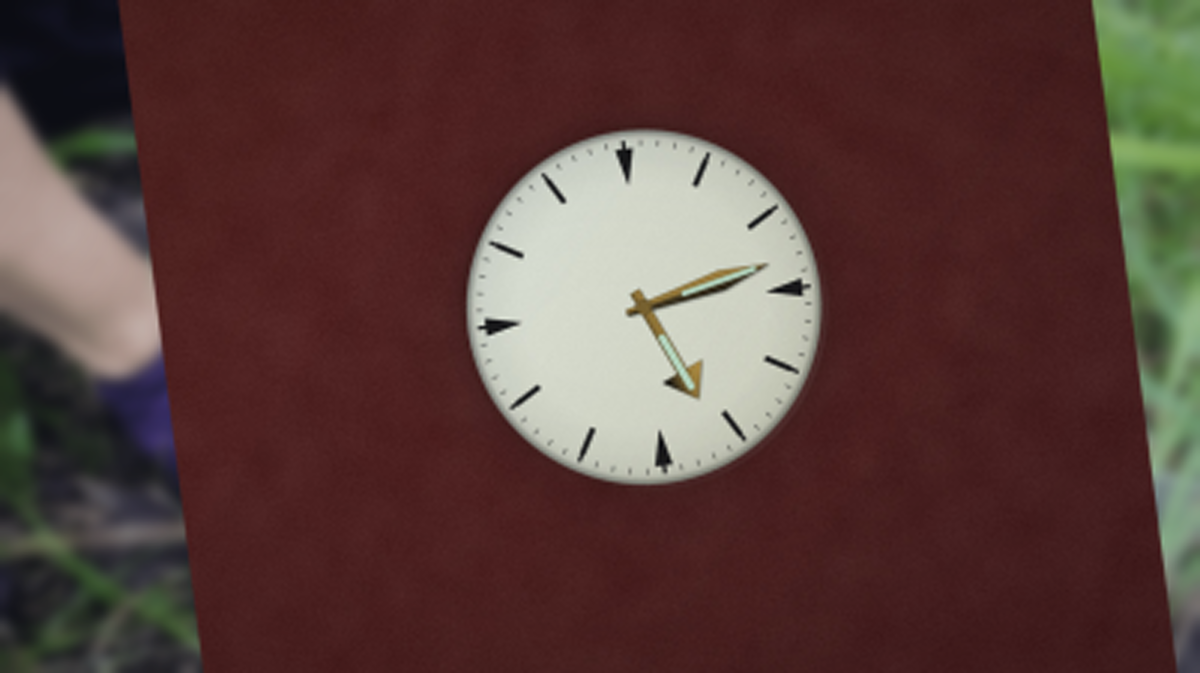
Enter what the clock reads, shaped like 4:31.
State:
5:13
